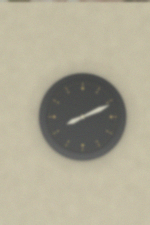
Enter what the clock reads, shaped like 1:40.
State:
8:11
